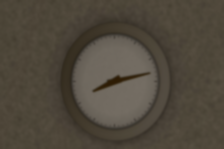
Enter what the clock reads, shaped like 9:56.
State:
8:13
